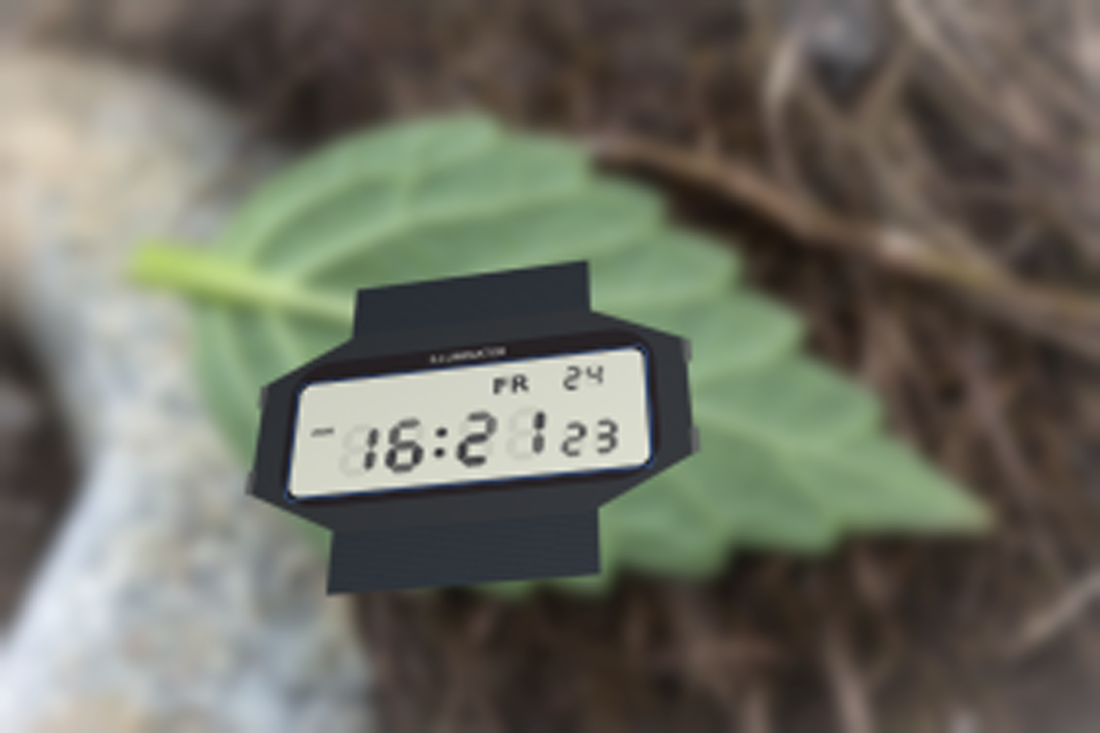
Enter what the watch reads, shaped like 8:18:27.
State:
16:21:23
